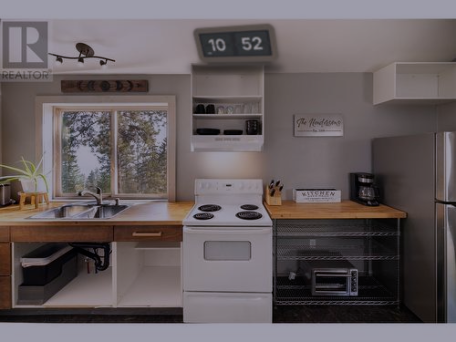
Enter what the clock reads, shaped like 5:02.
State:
10:52
